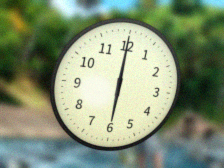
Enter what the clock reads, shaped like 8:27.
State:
6:00
